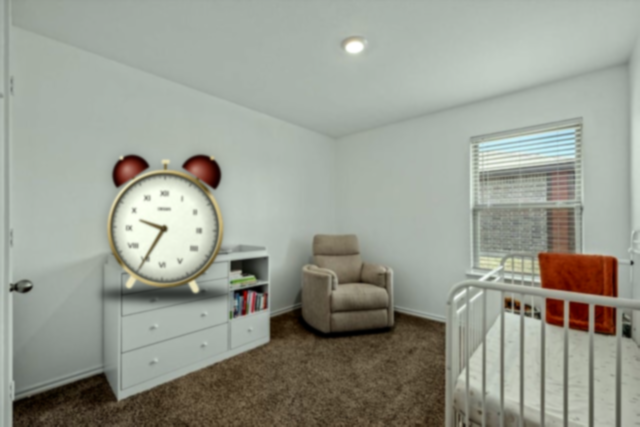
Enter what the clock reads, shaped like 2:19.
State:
9:35
